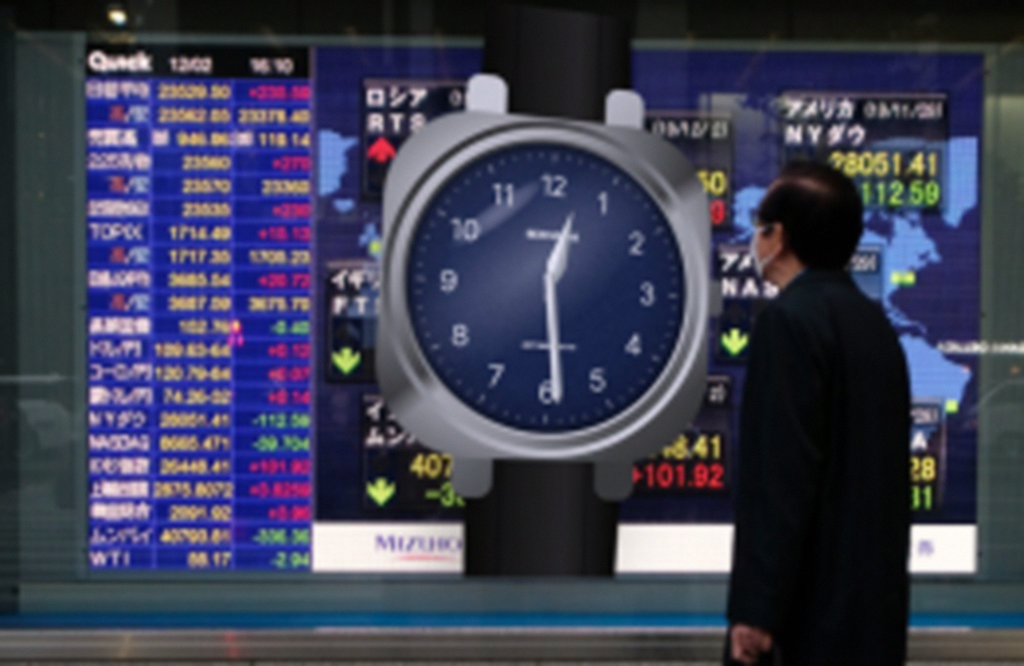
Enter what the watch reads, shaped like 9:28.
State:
12:29
